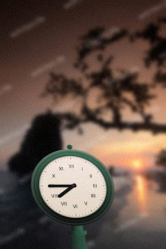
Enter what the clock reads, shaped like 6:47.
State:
7:45
